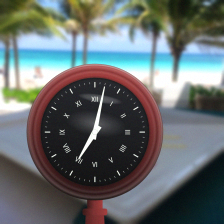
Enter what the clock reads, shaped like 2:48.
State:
7:02
